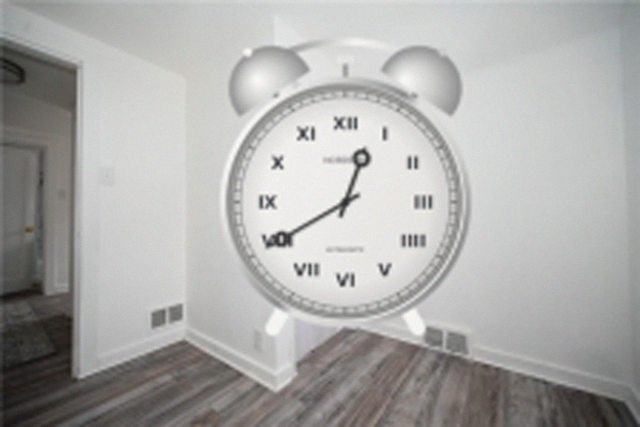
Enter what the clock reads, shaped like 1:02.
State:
12:40
